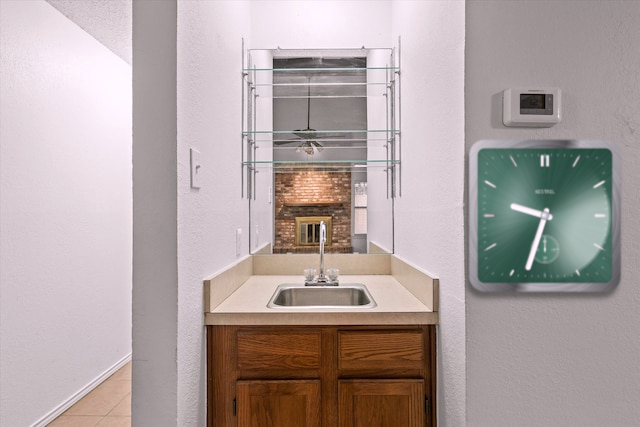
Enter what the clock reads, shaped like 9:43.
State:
9:33
